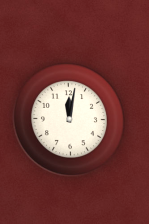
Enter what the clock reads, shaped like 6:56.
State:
12:02
